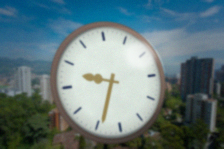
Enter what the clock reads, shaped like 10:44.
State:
9:34
